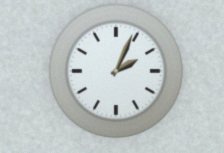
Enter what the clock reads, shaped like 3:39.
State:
2:04
